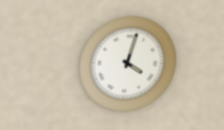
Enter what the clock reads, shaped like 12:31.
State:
4:02
